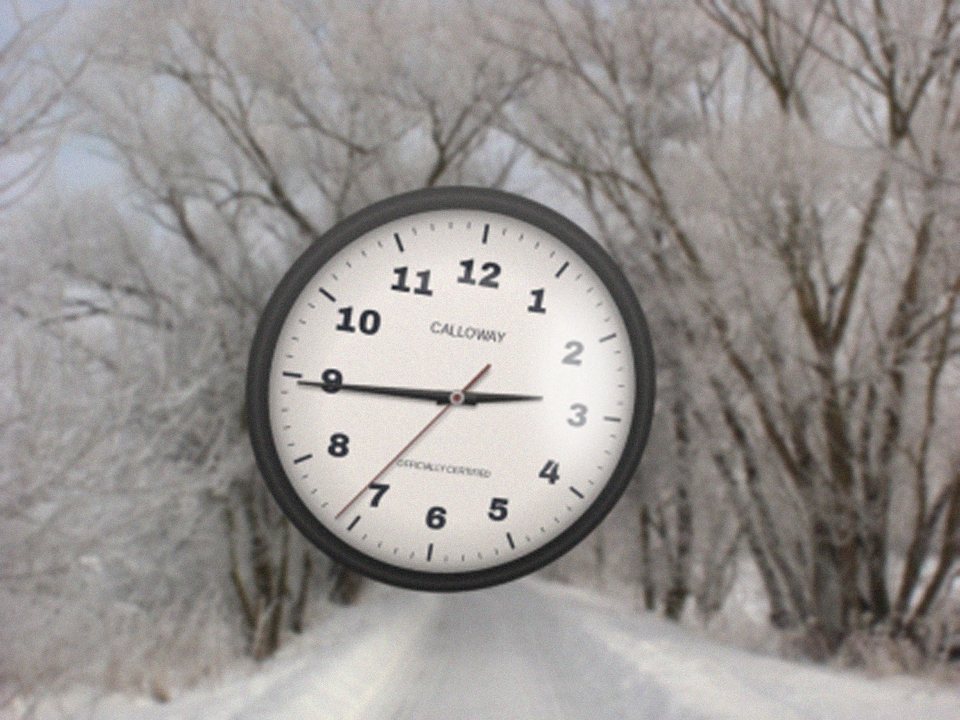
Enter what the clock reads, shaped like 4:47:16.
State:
2:44:36
